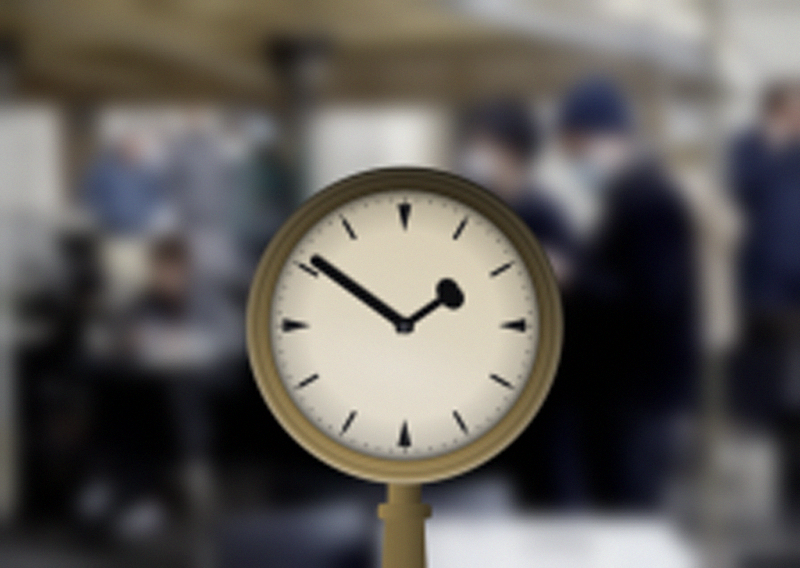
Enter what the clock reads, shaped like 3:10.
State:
1:51
